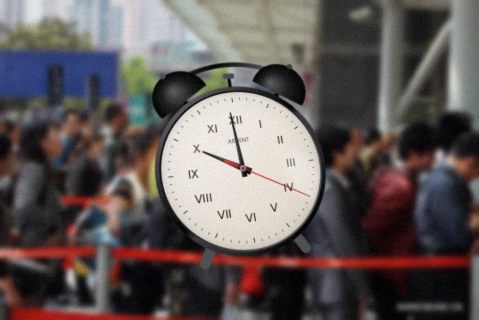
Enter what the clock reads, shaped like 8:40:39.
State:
9:59:20
